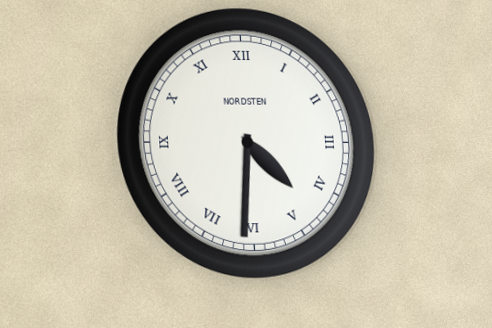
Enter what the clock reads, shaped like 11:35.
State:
4:31
